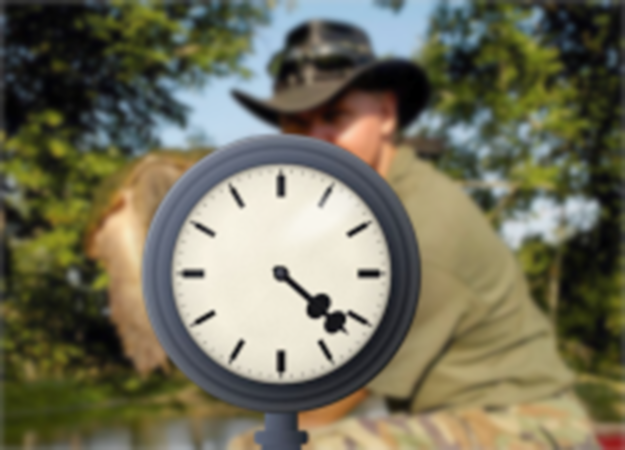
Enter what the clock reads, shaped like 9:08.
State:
4:22
